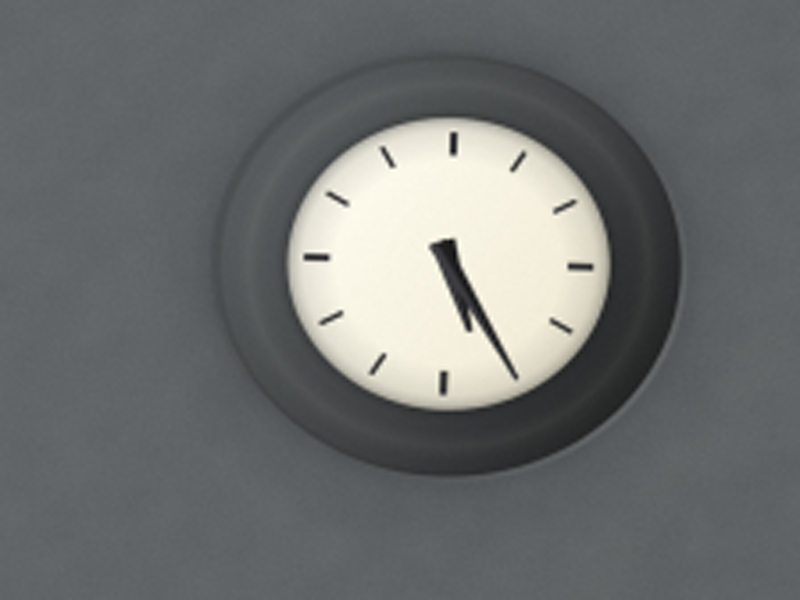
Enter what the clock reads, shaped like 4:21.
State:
5:25
